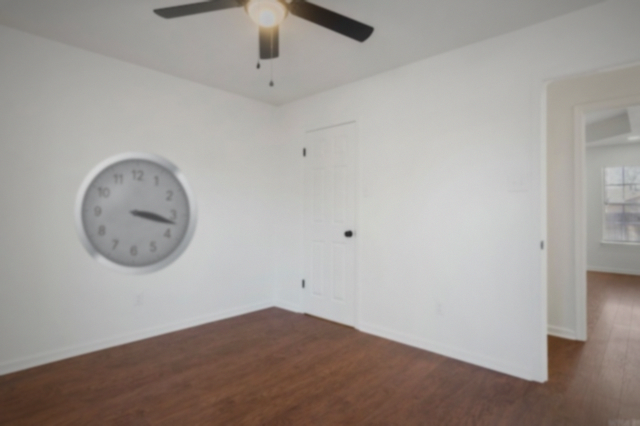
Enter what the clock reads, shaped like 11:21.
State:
3:17
